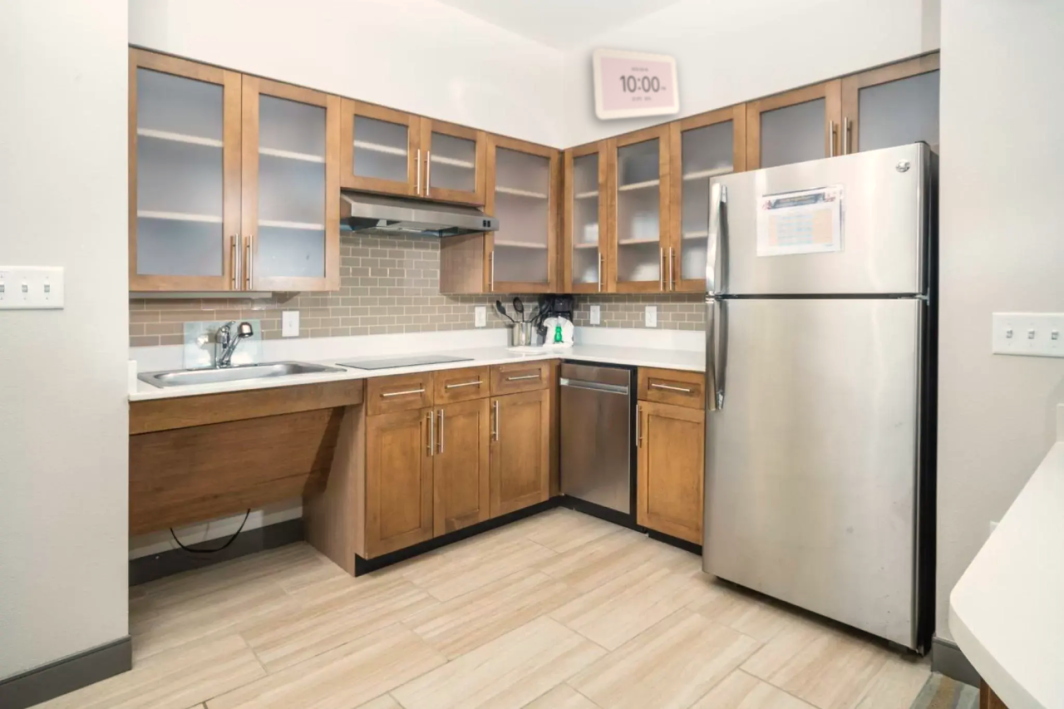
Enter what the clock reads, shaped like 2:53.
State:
10:00
